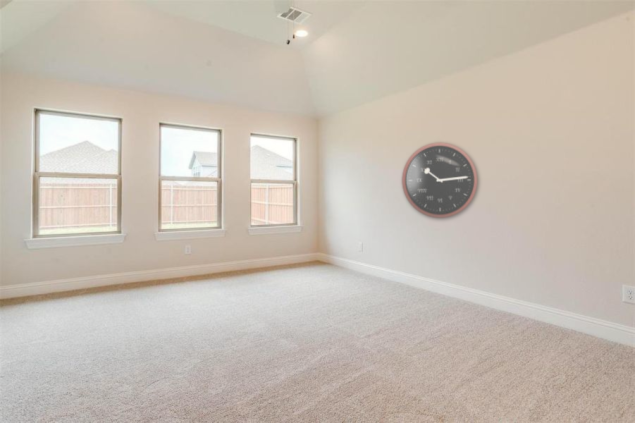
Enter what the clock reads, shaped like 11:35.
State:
10:14
